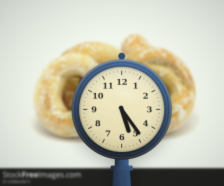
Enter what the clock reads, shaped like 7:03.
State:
5:24
